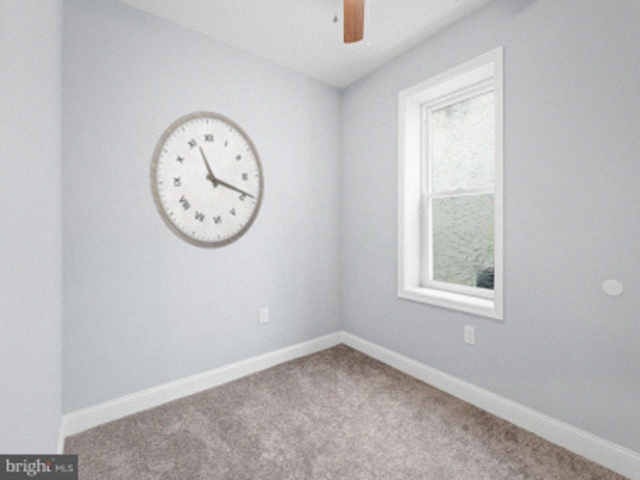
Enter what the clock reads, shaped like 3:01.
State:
11:19
